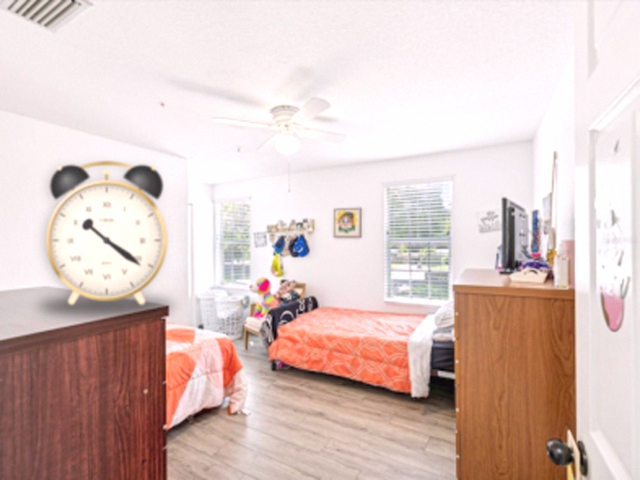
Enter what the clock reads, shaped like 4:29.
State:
10:21
